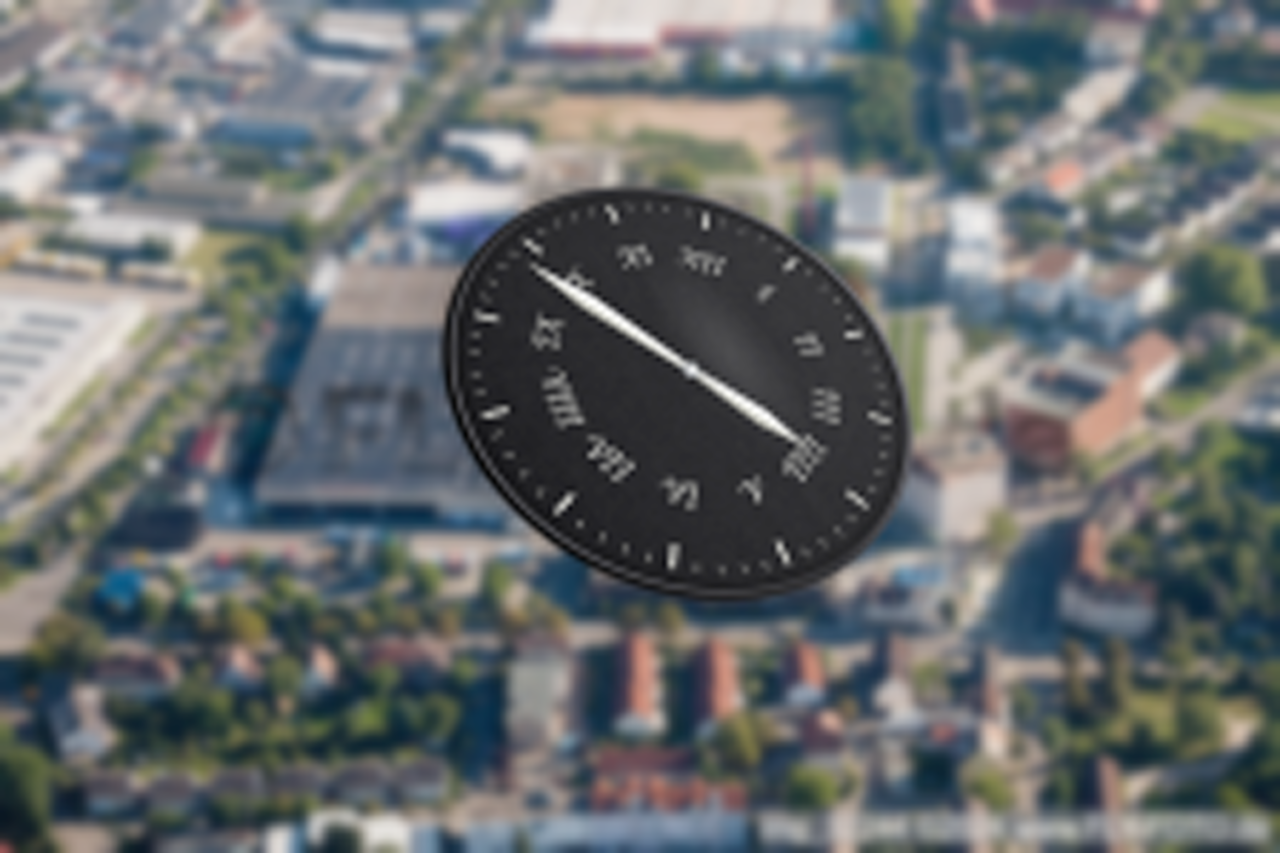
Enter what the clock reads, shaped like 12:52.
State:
3:49
